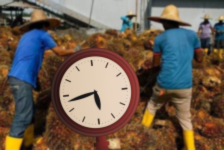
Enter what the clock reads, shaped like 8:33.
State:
5:43
